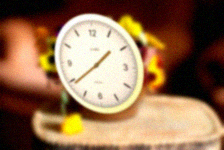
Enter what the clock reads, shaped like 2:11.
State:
1:39
